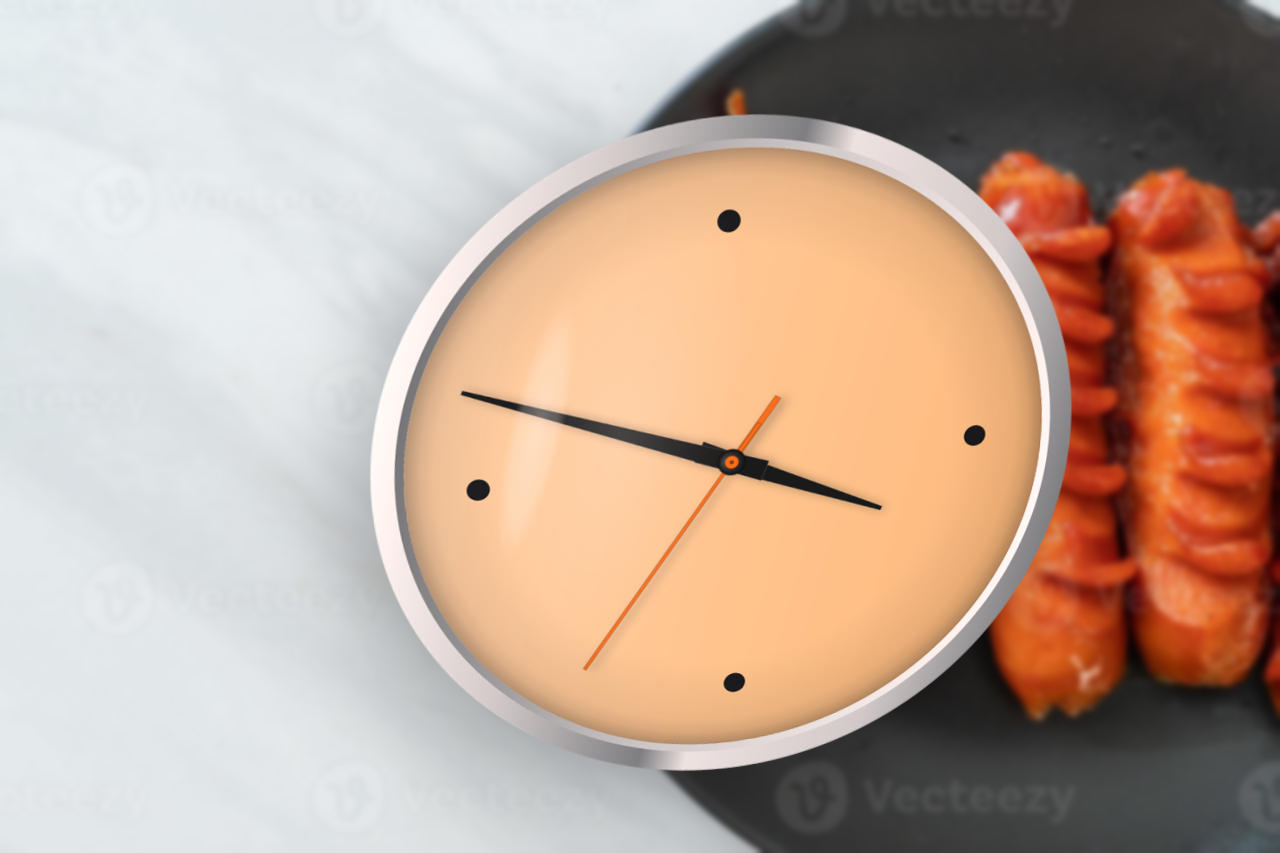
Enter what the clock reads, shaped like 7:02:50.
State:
3:48:36
